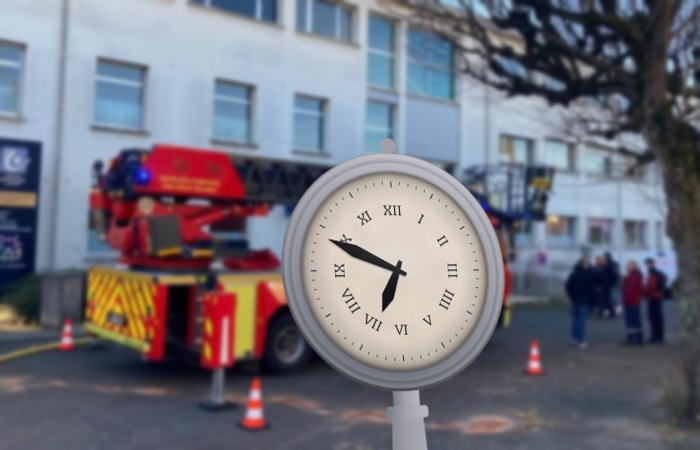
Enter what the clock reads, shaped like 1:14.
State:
6:49
